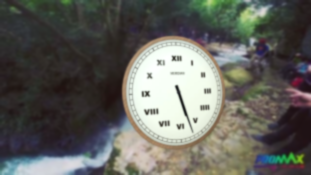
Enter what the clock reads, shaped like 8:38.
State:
5:27
